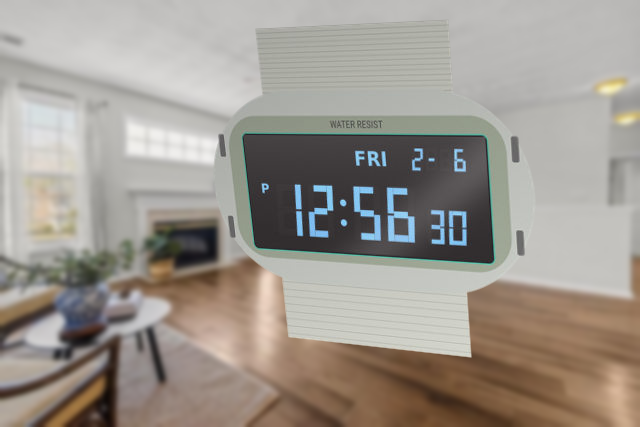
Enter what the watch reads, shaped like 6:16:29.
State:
12:56:30
